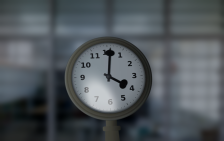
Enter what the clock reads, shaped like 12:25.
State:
4:01
